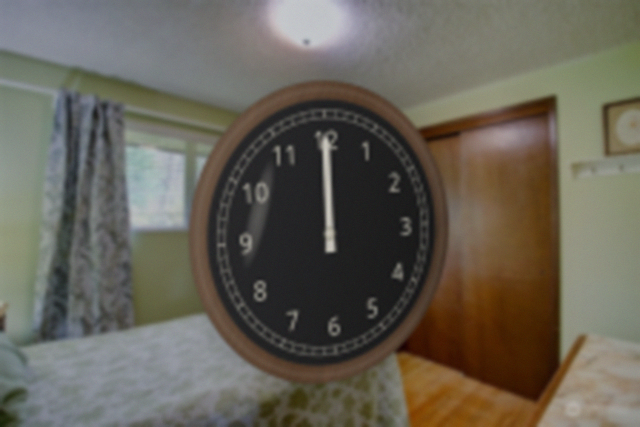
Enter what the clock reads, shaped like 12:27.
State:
12:00
